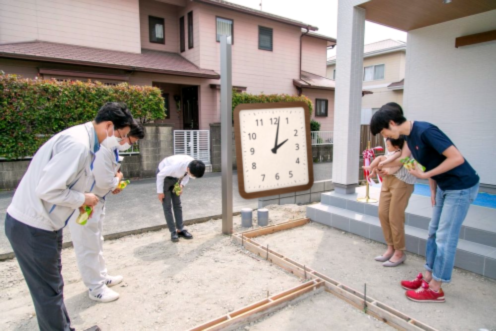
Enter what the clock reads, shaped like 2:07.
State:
2:02
